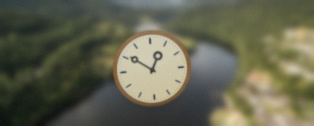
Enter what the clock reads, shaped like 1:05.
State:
12:51
